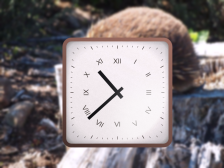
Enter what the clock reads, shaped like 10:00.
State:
10:38
